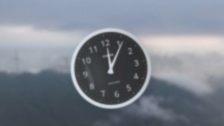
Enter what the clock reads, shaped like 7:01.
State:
12:06
